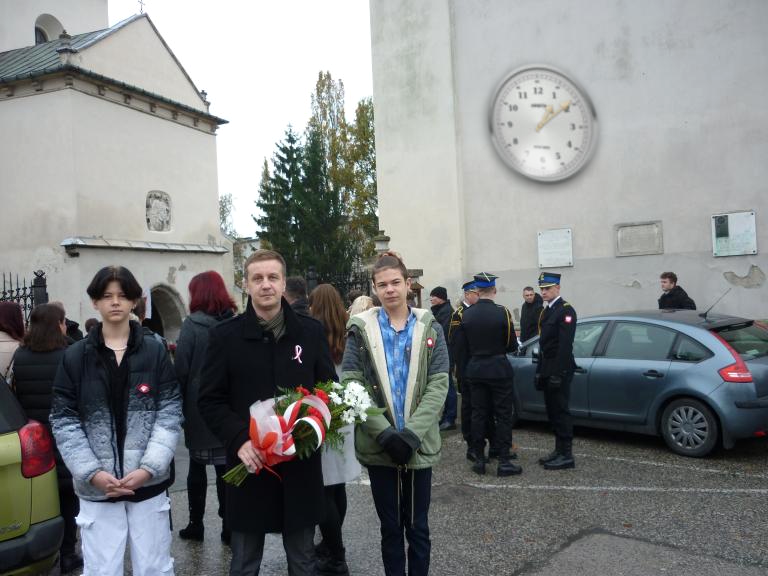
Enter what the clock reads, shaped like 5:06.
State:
1:09
